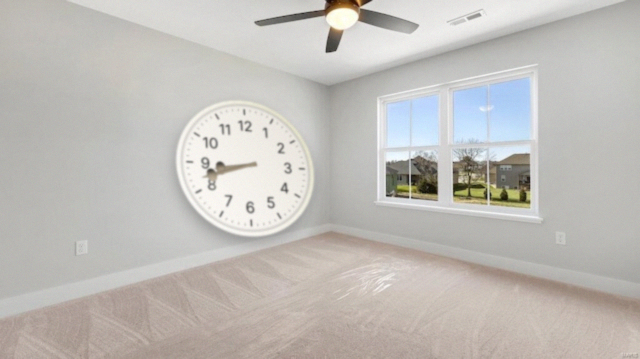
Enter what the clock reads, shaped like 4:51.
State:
8:42
